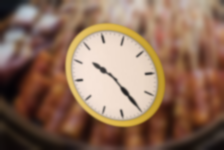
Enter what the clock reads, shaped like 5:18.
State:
10:25
